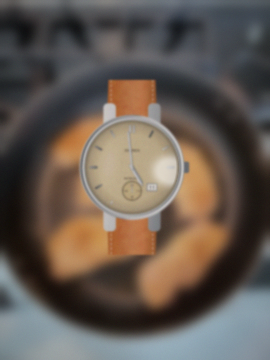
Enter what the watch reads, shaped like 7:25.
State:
4:59
